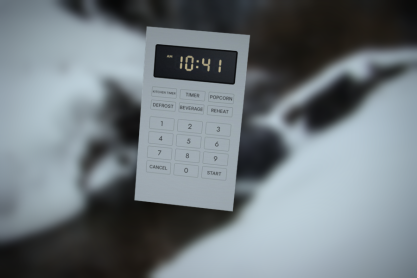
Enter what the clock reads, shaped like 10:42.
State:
10:41
